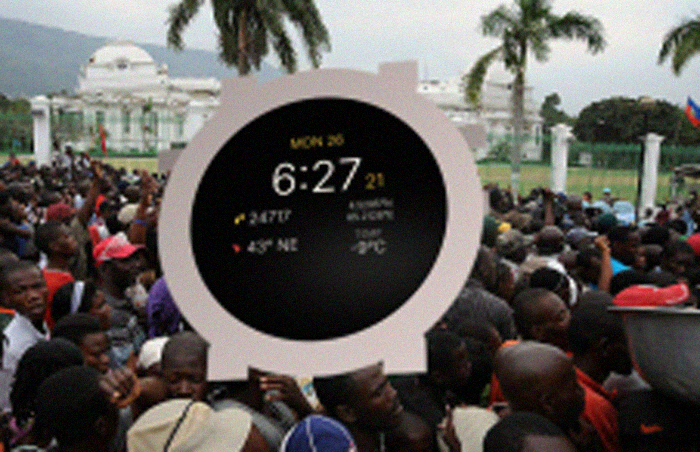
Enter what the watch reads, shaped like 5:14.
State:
6:27
